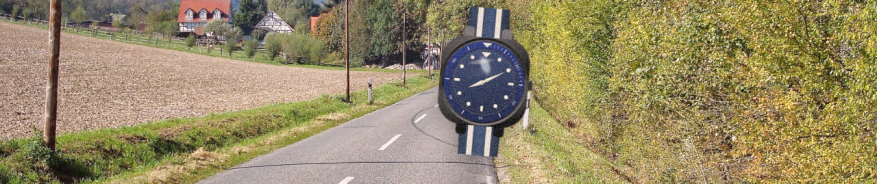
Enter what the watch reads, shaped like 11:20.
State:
8:10
